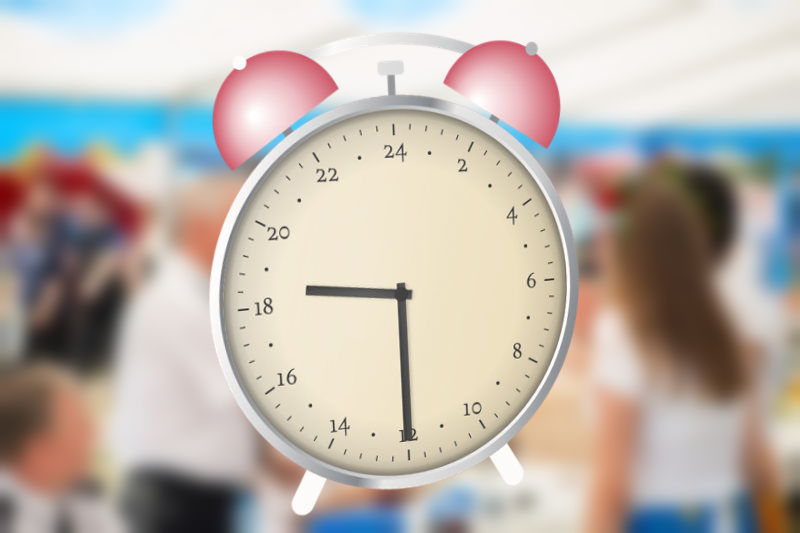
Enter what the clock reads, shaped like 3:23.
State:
18:30
